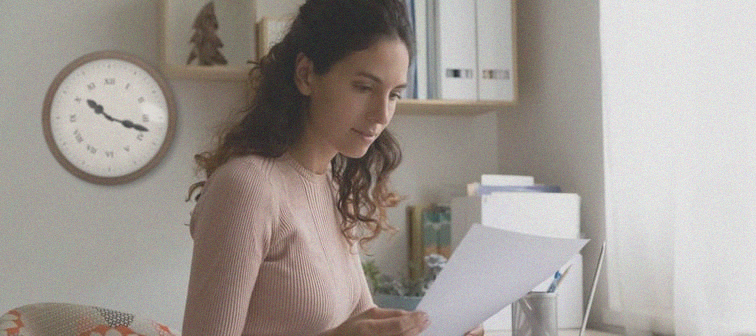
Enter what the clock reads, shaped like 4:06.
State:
10:18
